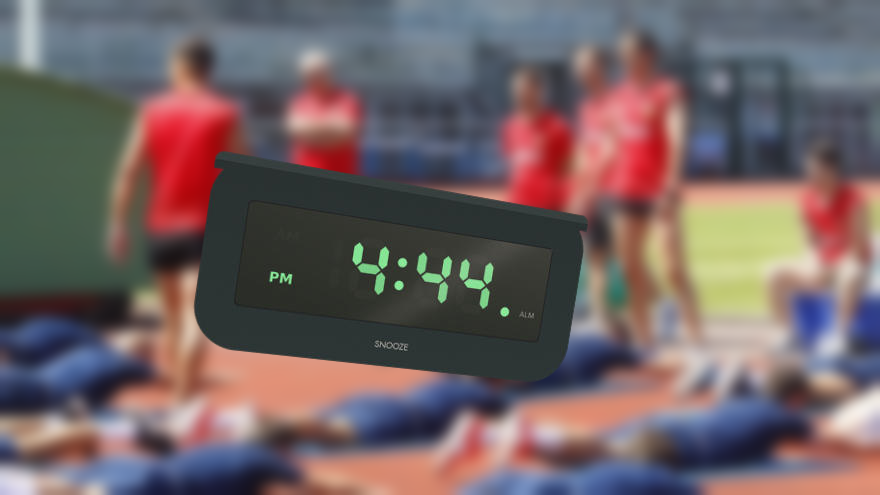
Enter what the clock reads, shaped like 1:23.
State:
4:44
